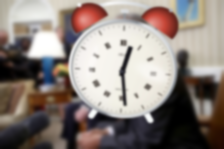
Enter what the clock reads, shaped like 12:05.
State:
12:29
